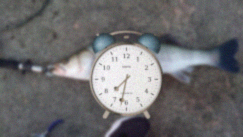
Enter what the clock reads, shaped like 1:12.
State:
7:32
